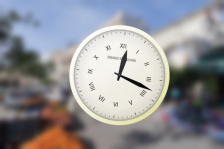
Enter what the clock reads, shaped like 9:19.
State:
12:18
